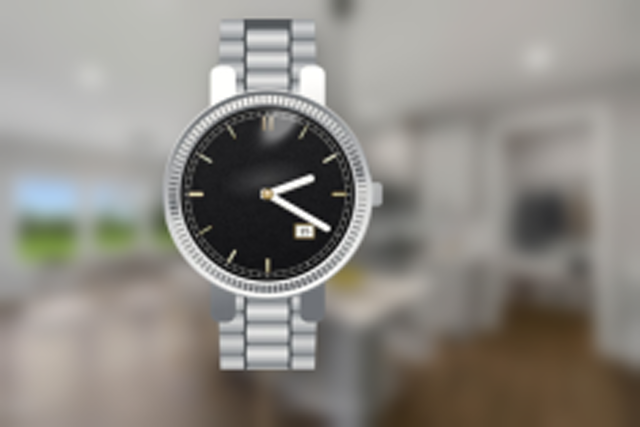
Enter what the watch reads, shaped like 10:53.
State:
2:20
